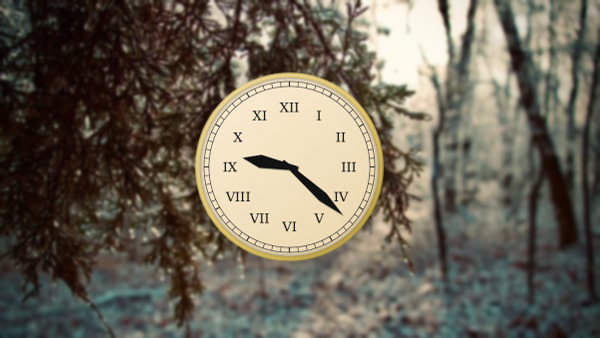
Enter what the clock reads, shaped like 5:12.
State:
9:22
